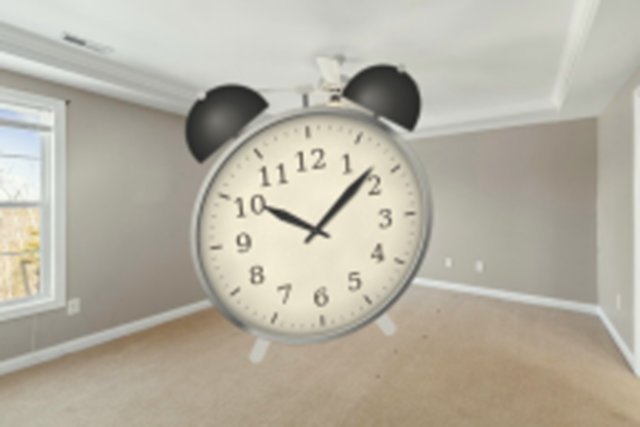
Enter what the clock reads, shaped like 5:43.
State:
10:08
